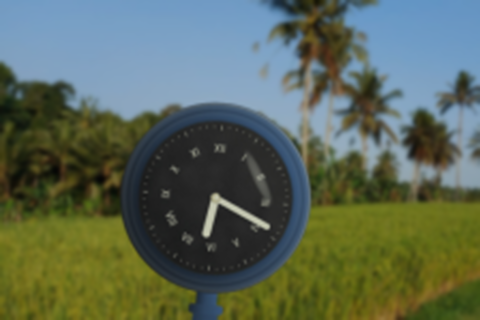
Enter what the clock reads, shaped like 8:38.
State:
6:19
